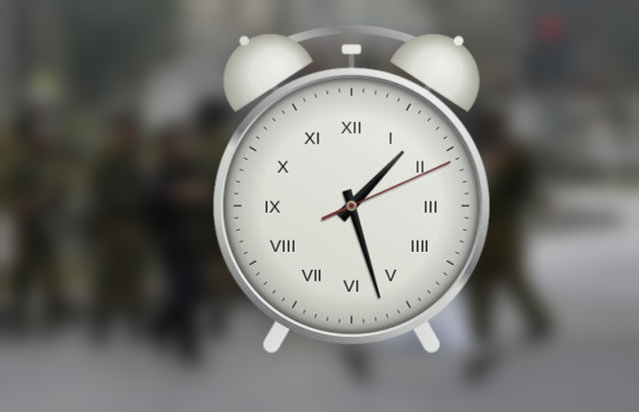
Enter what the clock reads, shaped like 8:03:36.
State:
1:27:11
